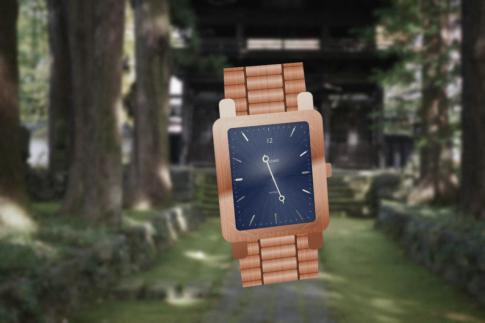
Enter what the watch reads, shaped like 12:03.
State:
11:27
